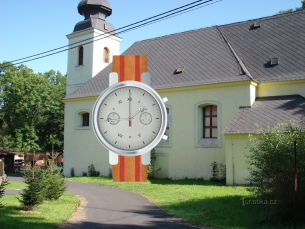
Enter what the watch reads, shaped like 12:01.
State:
1:44
